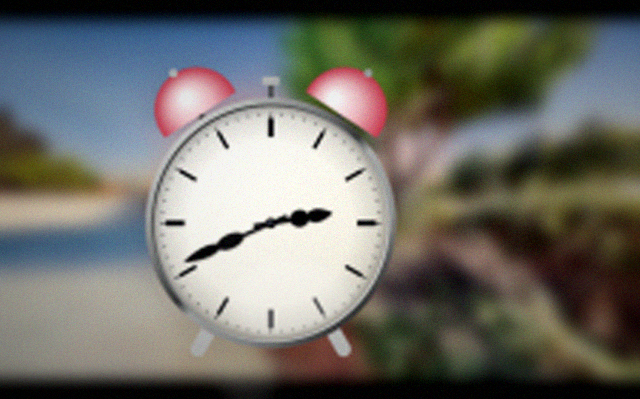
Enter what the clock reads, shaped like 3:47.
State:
2:41
